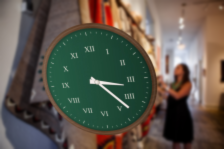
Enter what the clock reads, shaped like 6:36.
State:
3:23
